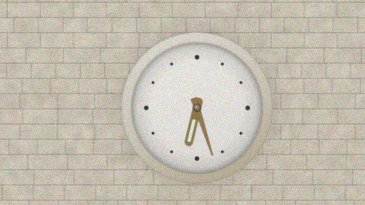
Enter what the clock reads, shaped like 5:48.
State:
6:27
